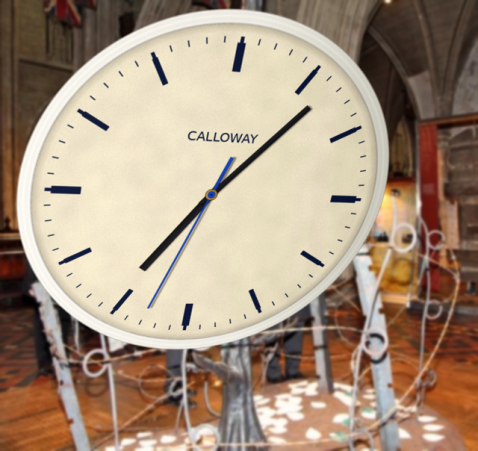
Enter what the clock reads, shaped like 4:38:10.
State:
7:06:33
